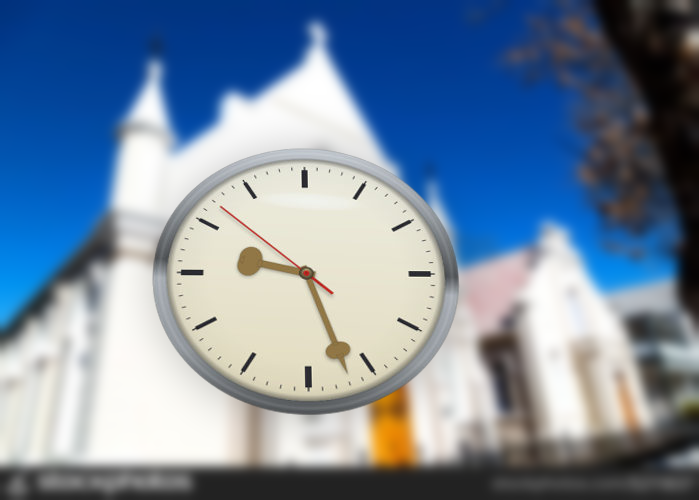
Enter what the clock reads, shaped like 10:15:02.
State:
9:26:52
